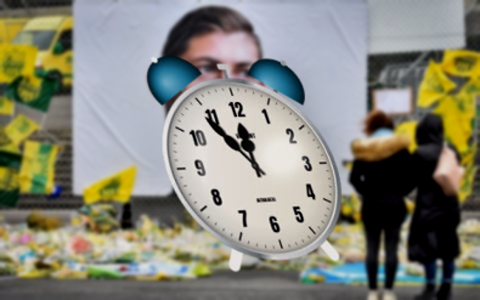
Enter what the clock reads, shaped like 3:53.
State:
11:54
